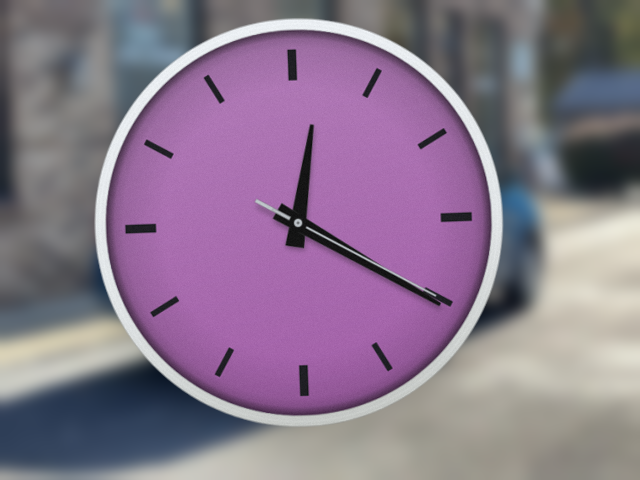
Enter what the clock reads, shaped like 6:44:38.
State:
12:20:20
